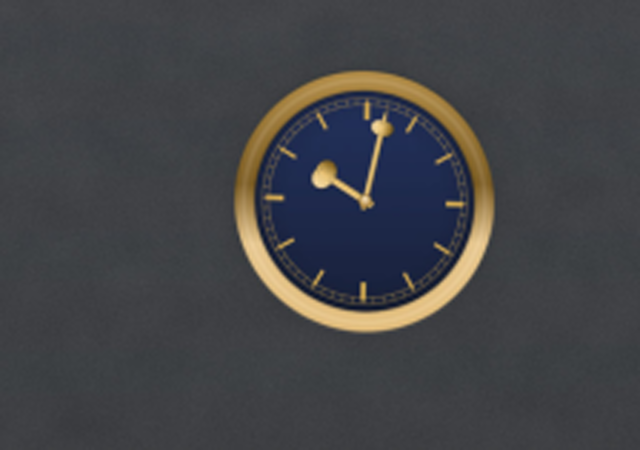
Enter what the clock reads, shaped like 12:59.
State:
10:02
